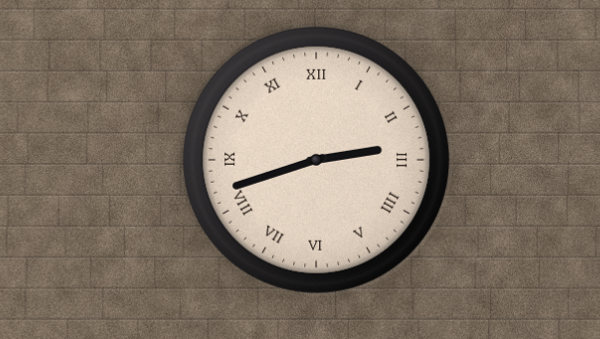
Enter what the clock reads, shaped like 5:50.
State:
2:42
